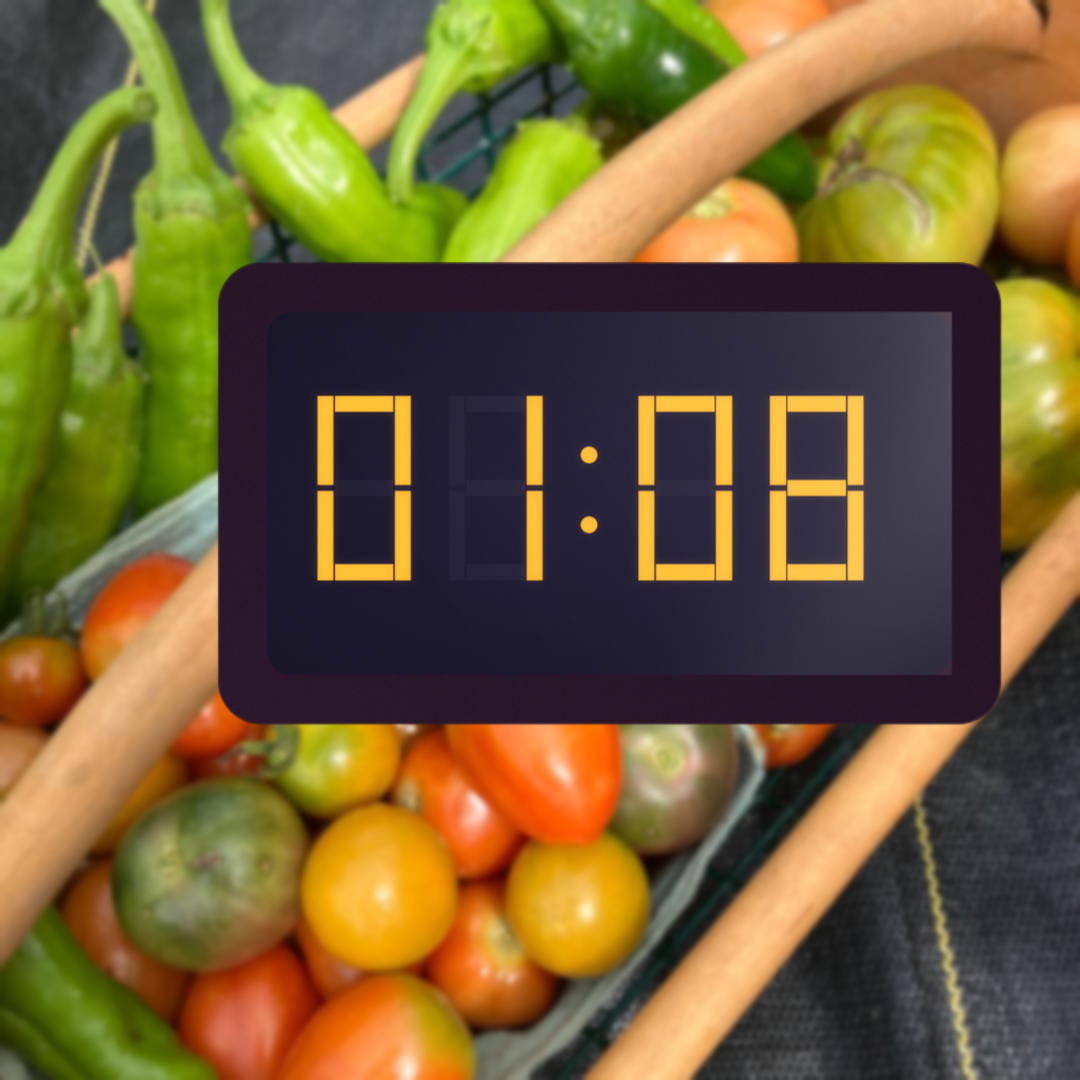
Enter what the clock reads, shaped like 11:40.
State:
1:08
